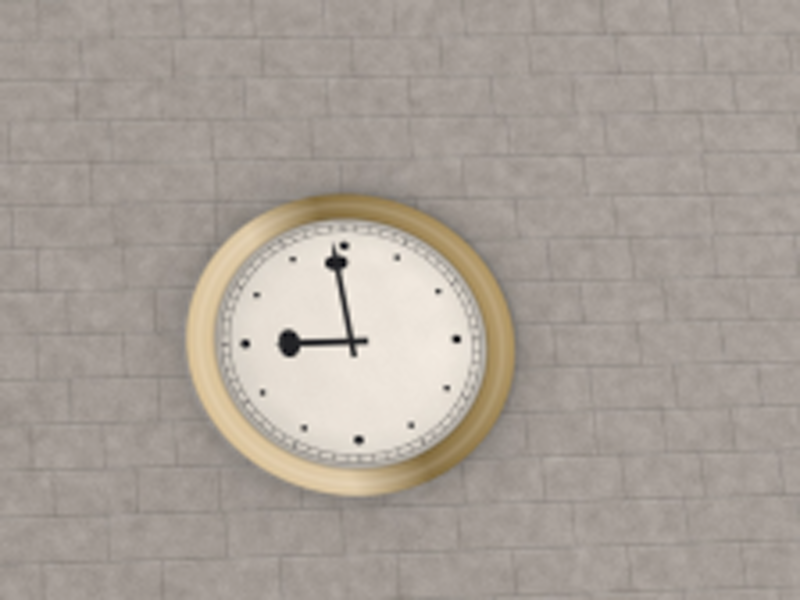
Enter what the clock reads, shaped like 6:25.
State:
8:59
